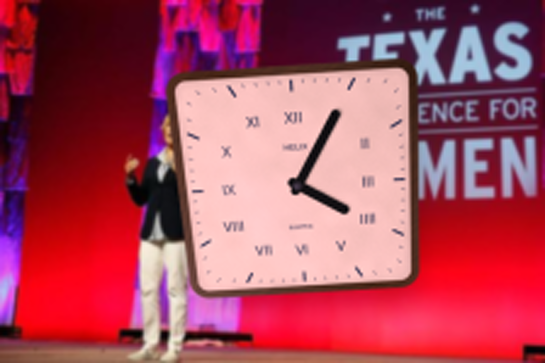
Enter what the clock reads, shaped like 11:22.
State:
4:05
